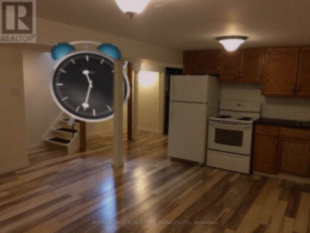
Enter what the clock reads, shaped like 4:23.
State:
11:33
